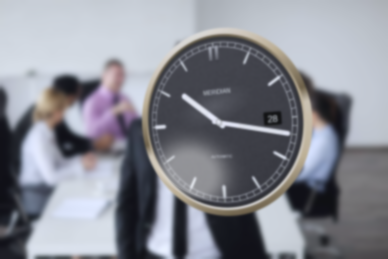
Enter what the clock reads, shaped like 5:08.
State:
10:17
